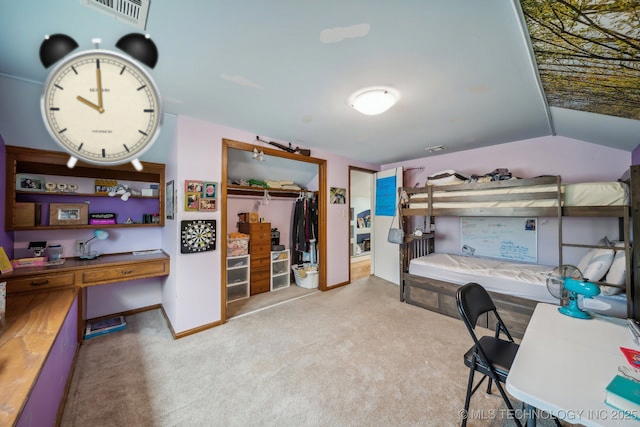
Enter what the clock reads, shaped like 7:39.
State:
10:00
